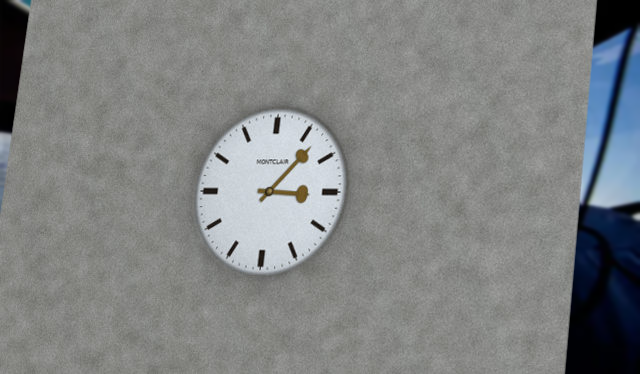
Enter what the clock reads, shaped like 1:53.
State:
3:07
